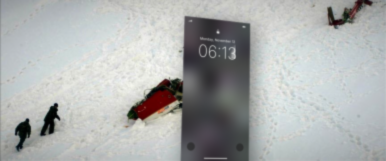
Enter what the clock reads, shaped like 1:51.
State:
6:13
